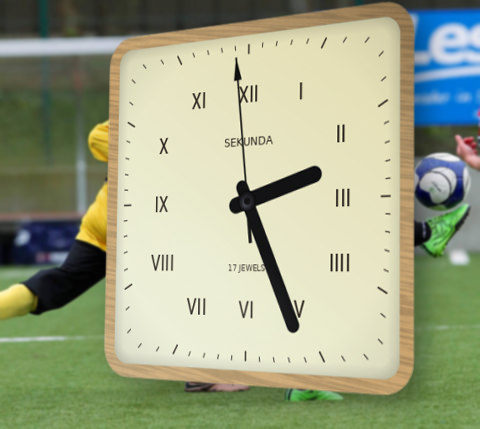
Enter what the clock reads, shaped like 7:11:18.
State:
2:25:59
